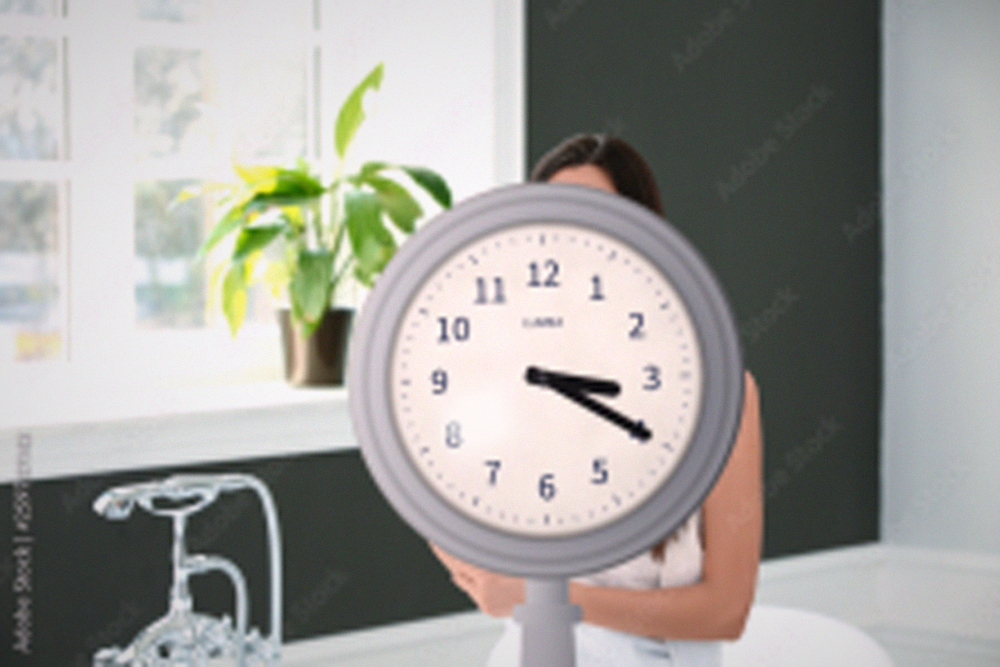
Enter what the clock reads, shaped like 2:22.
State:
3:20
